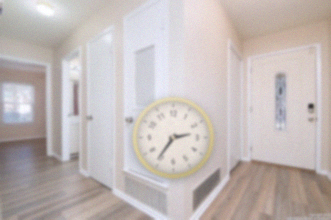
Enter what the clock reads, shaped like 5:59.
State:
2:36
